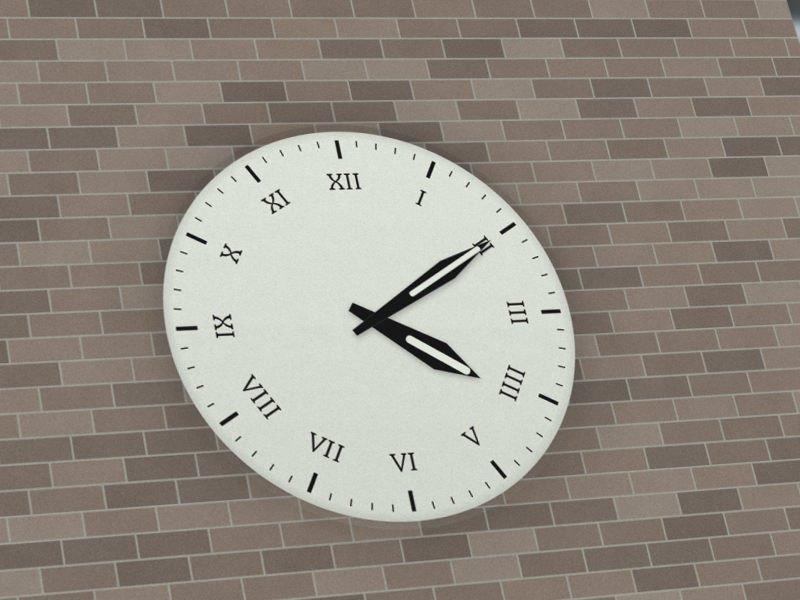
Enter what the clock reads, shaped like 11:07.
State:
4:10
